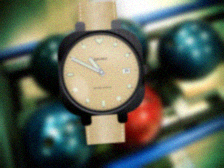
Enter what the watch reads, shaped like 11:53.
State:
10:50
